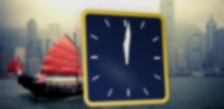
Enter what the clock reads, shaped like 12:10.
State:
12:01
